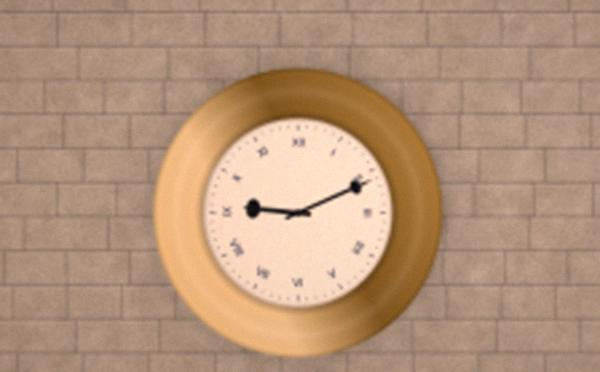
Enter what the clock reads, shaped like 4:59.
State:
9:11
